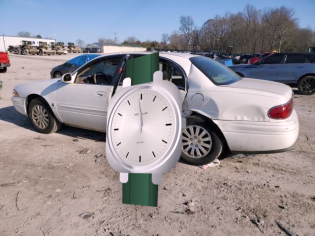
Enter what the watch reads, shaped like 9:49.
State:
11:59
